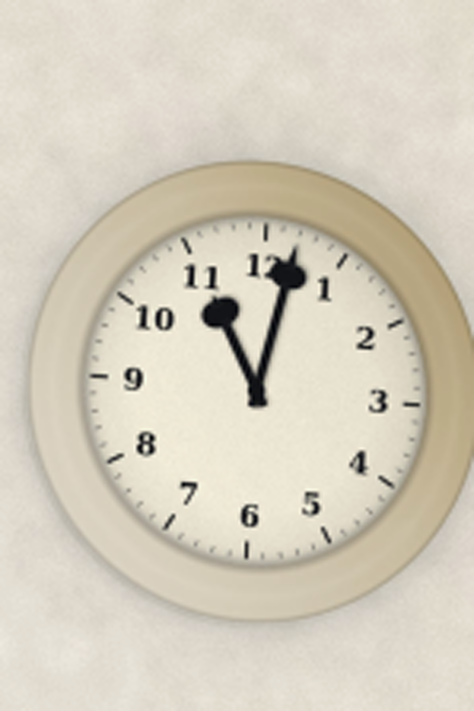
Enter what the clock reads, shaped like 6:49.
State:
11:02
